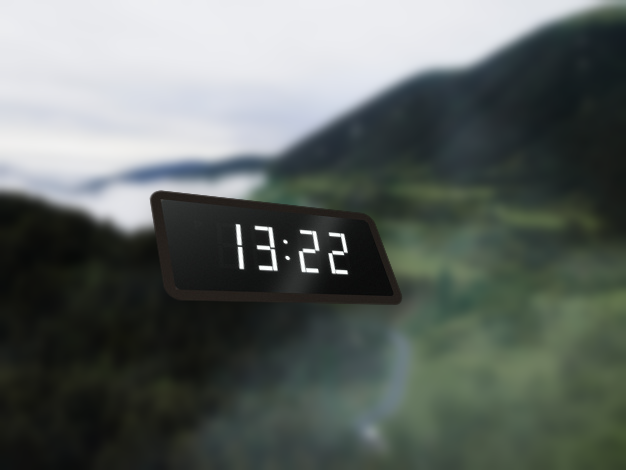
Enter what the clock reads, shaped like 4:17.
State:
13:22
